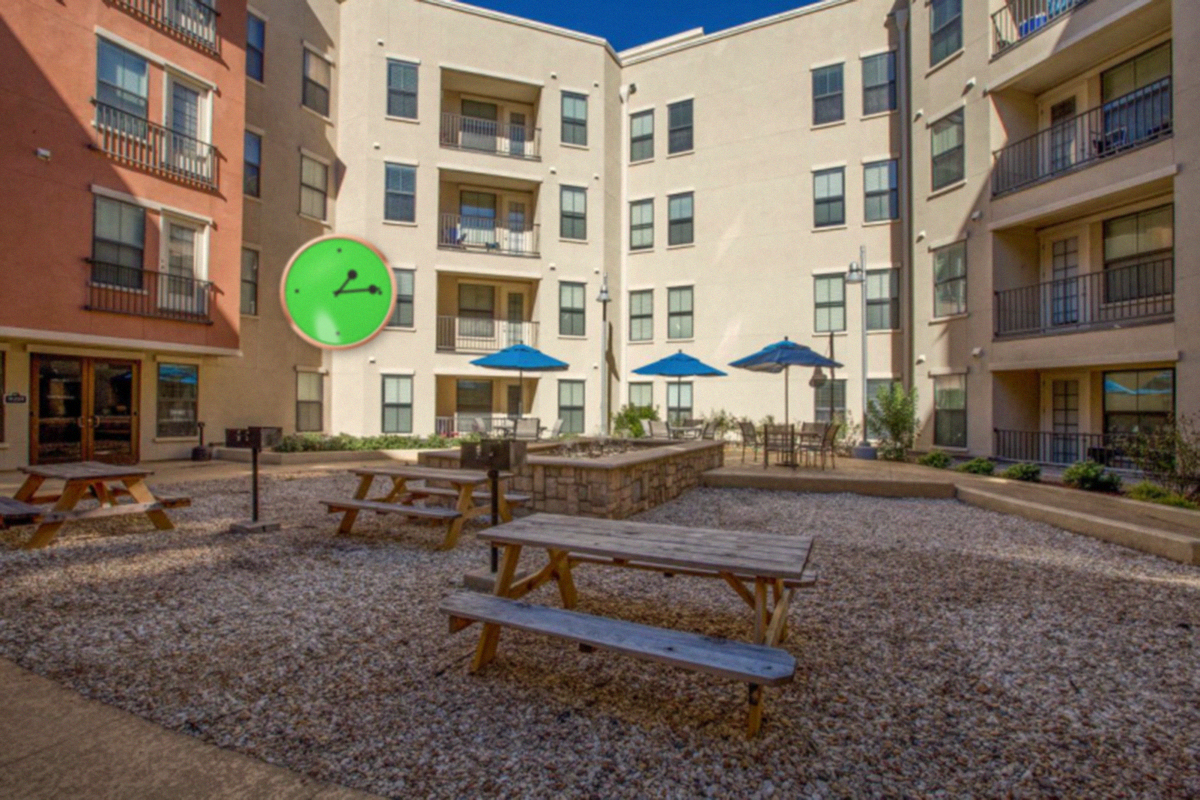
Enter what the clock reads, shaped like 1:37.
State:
1:14
